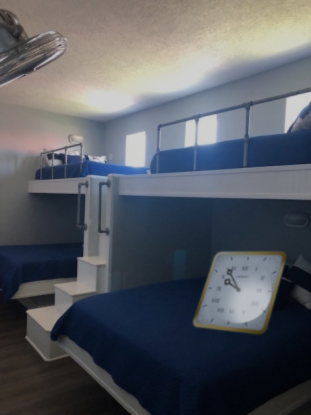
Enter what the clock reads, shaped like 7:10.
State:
9:53
